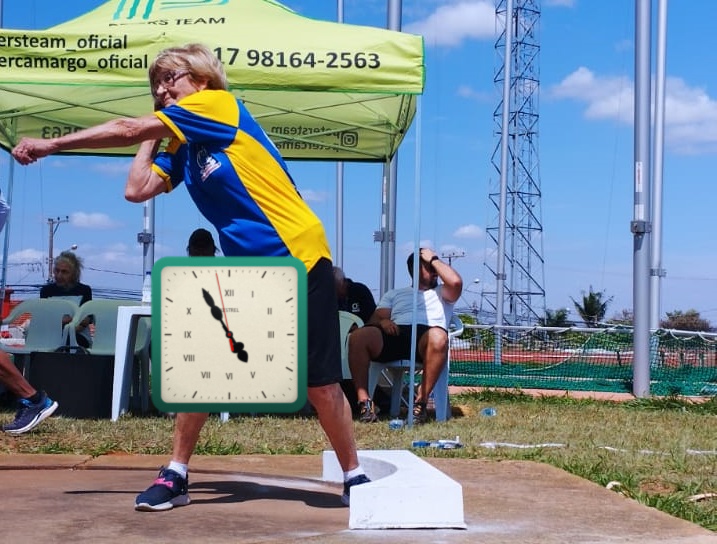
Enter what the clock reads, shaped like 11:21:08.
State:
4:54:58
